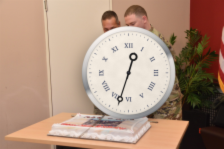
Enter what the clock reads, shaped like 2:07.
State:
12:33
